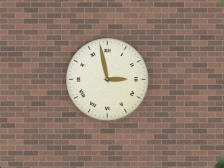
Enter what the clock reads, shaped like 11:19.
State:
2:58
